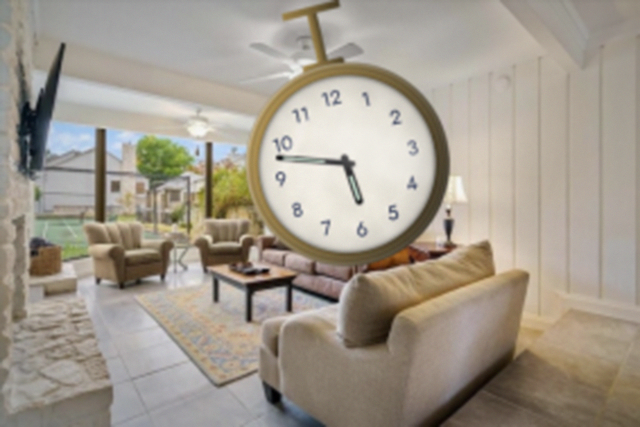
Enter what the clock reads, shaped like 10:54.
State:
5:48
